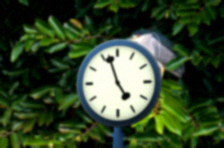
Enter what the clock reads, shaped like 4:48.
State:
4:57
